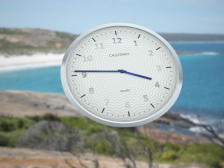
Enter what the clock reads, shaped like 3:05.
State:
3:46
